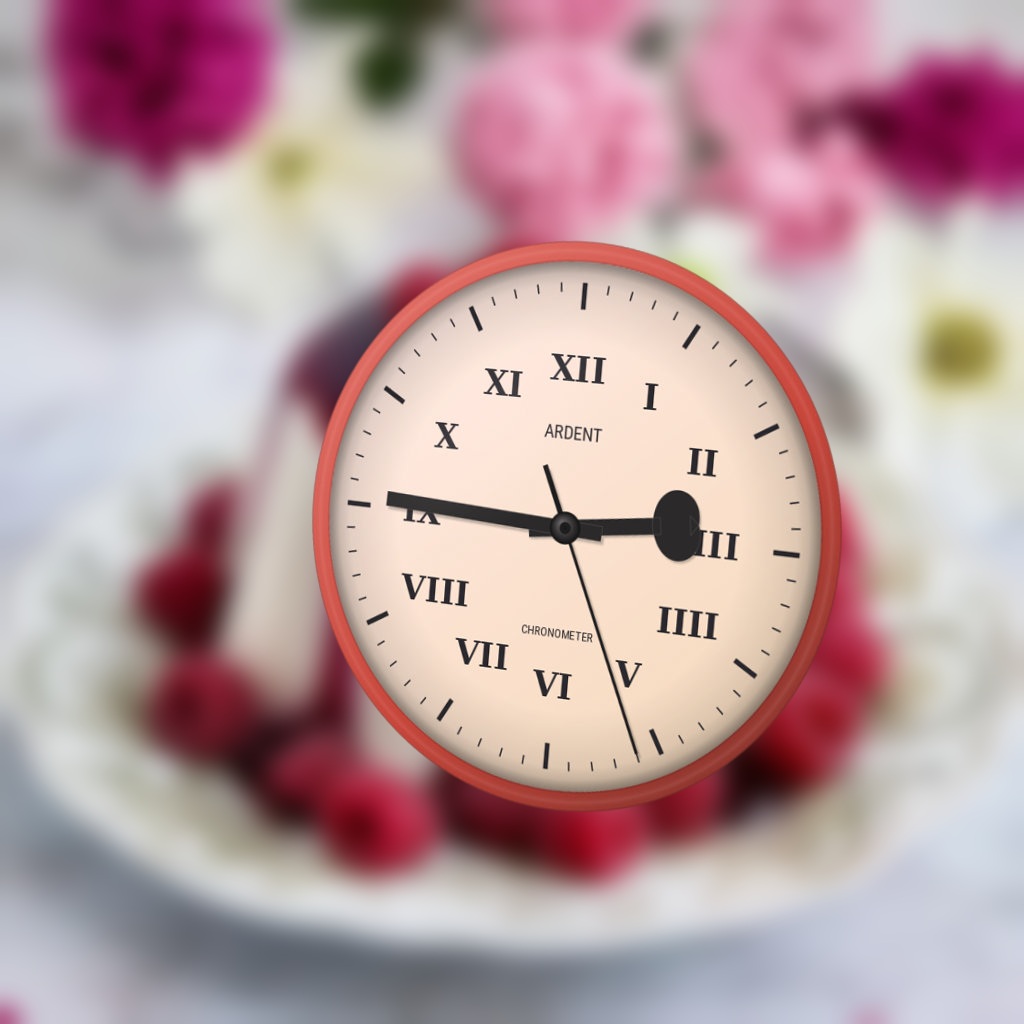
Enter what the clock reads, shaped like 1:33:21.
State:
2:45:26
